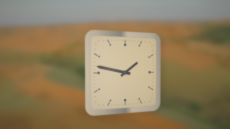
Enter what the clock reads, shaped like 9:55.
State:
1:47
